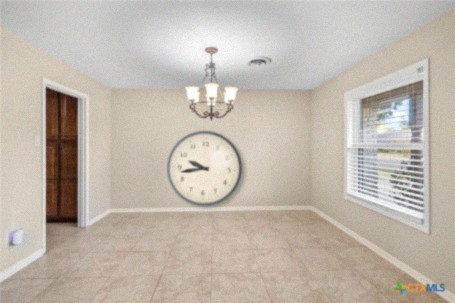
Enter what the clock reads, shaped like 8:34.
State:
9:43
